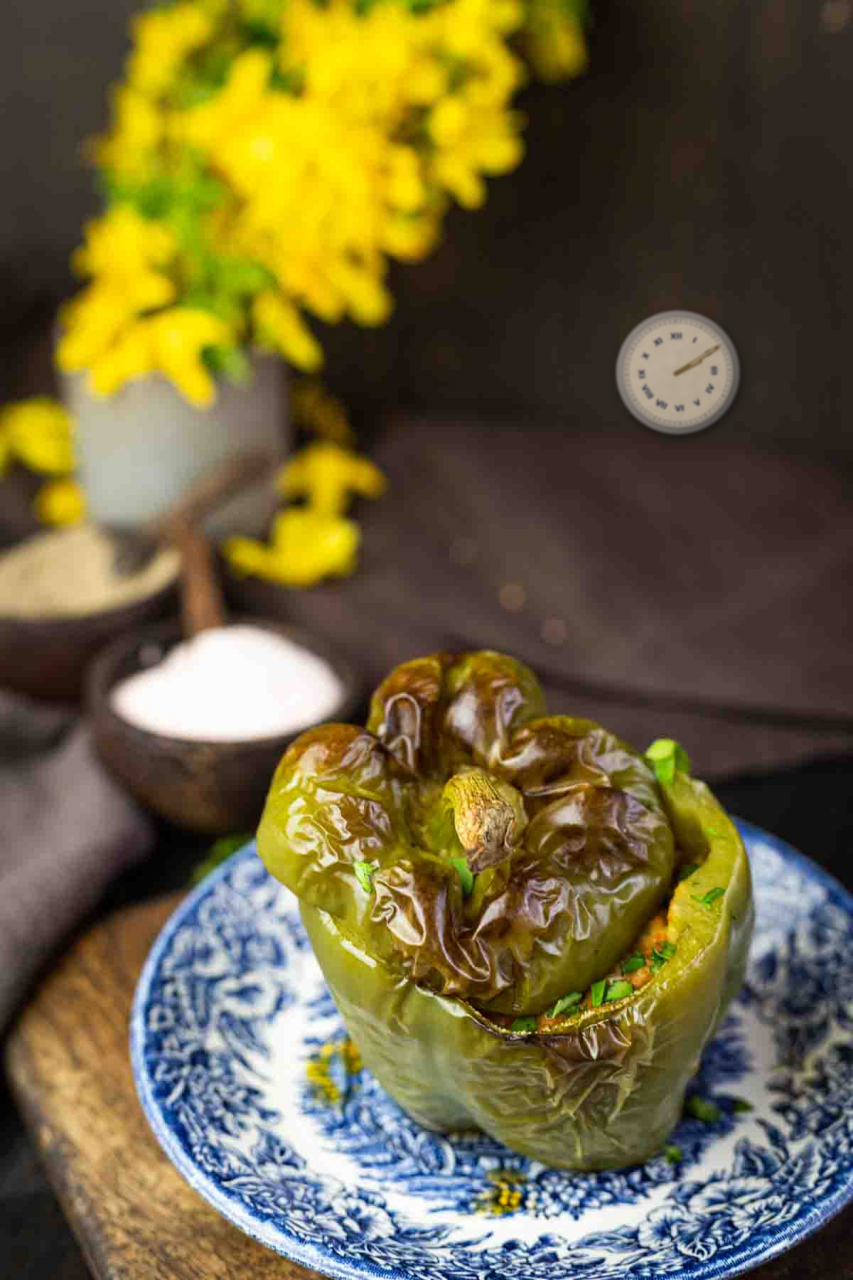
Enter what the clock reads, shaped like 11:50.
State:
2:10
